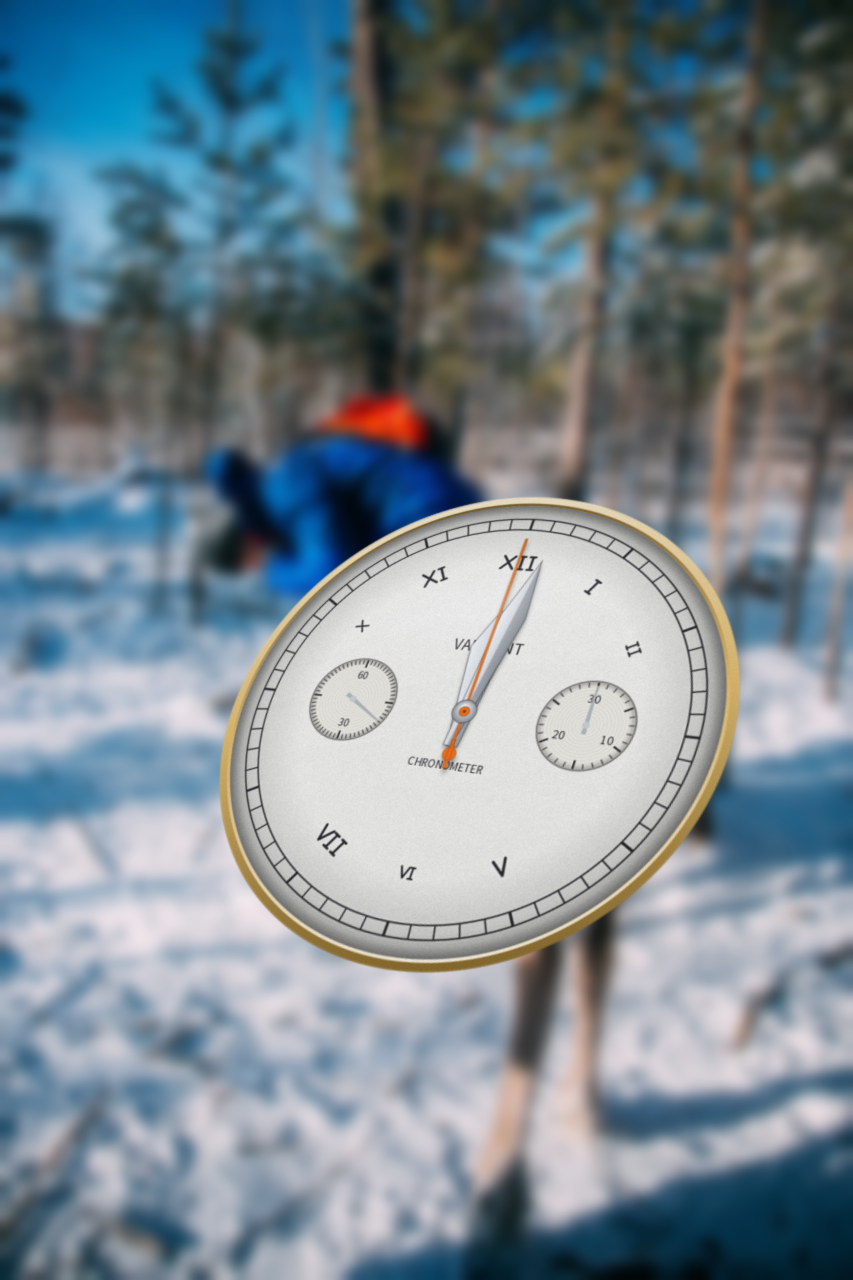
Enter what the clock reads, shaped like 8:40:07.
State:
12:01:20
